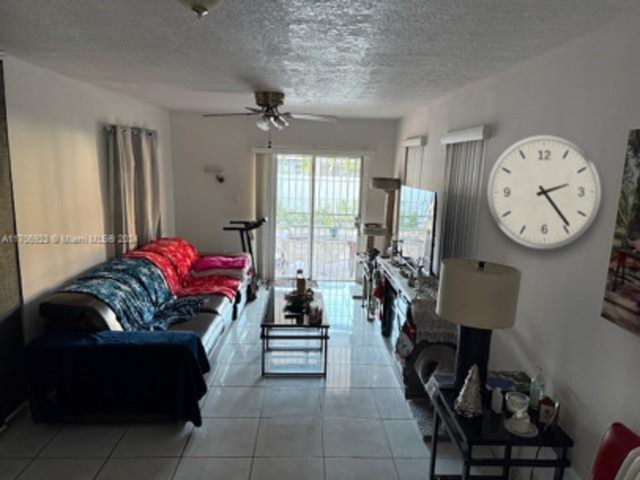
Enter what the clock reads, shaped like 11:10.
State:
2:24
